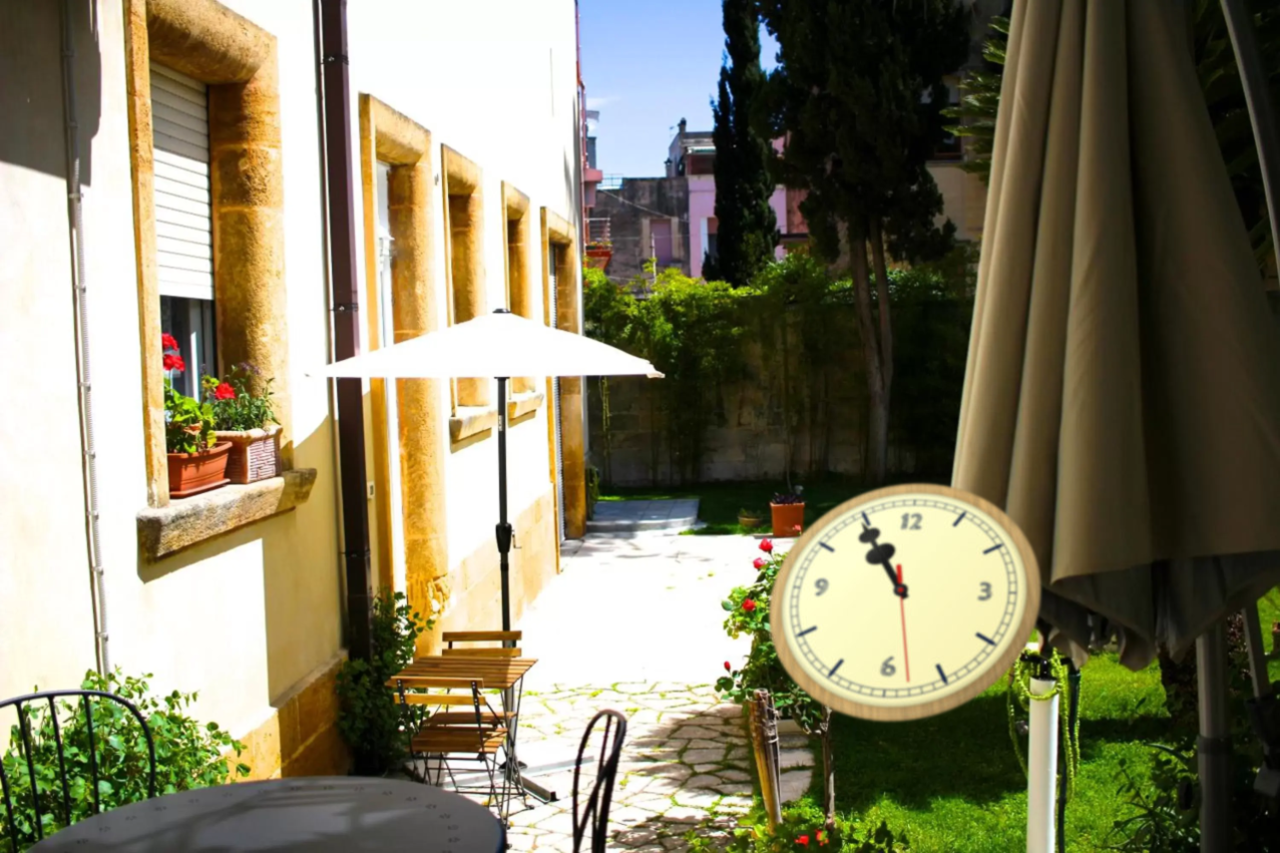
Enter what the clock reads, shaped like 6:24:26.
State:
10:54:28
